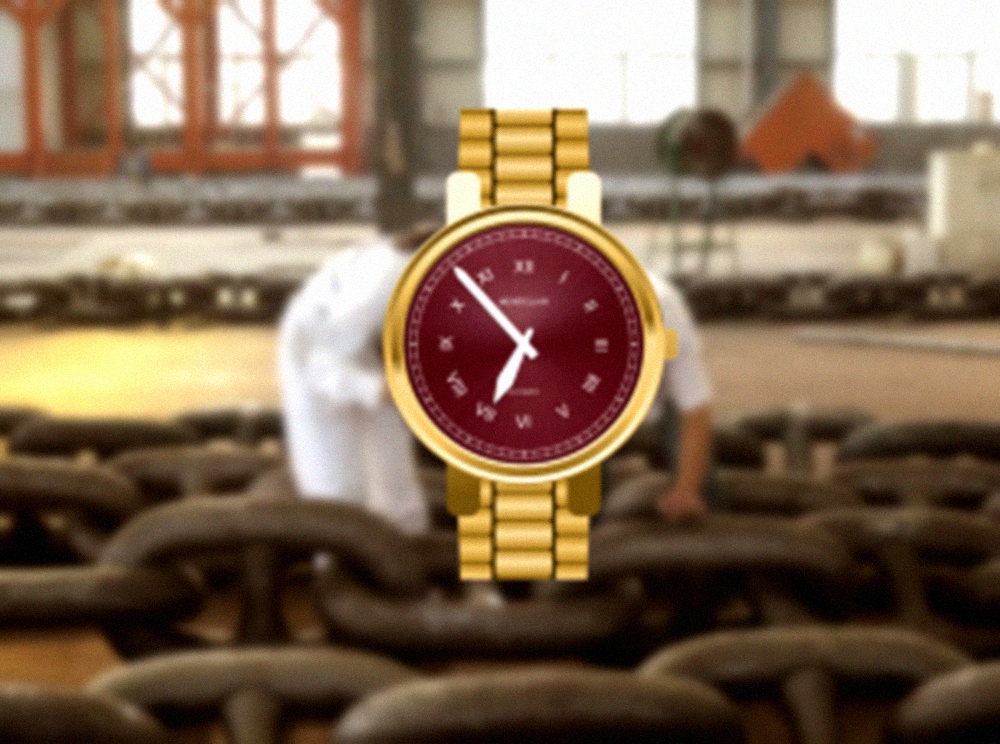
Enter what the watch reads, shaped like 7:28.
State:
6:53
